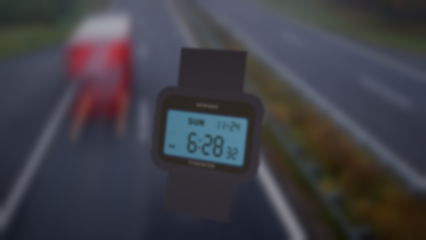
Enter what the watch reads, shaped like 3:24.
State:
6:28
